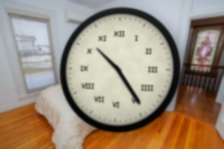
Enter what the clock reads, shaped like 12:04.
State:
10:24
